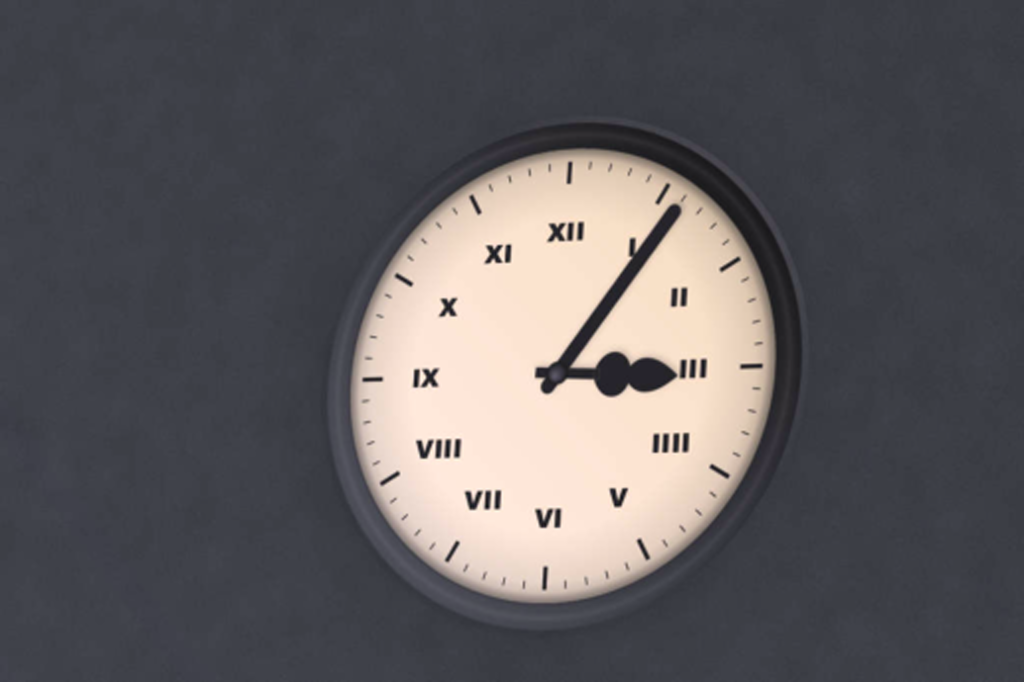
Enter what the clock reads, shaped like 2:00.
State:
3:06
